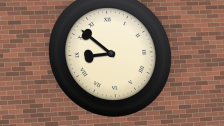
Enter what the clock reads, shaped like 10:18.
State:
8:52
